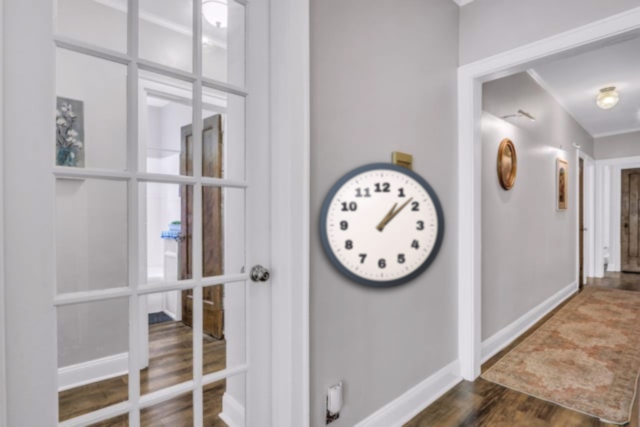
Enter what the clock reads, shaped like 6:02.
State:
1:08
